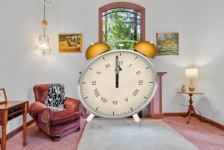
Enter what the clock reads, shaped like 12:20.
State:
11:59
